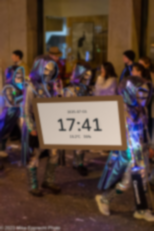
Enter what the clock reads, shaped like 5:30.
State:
17:41
